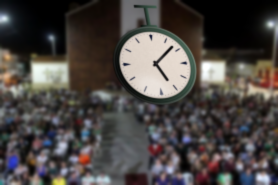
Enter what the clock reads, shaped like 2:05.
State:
5:08
